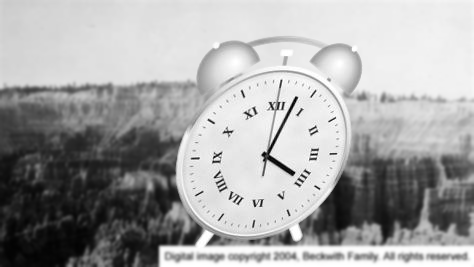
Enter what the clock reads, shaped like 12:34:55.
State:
4:03:00
